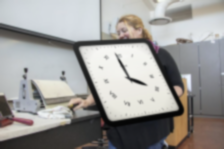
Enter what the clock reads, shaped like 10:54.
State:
3:59
